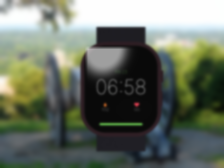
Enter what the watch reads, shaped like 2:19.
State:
6:58
